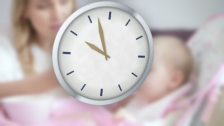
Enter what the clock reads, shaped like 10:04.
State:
9:57
